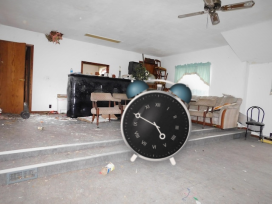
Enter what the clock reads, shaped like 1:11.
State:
4:49
